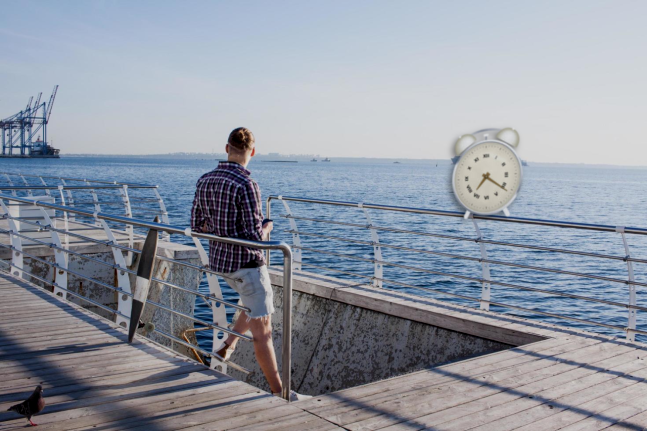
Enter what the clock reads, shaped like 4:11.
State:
7:21
